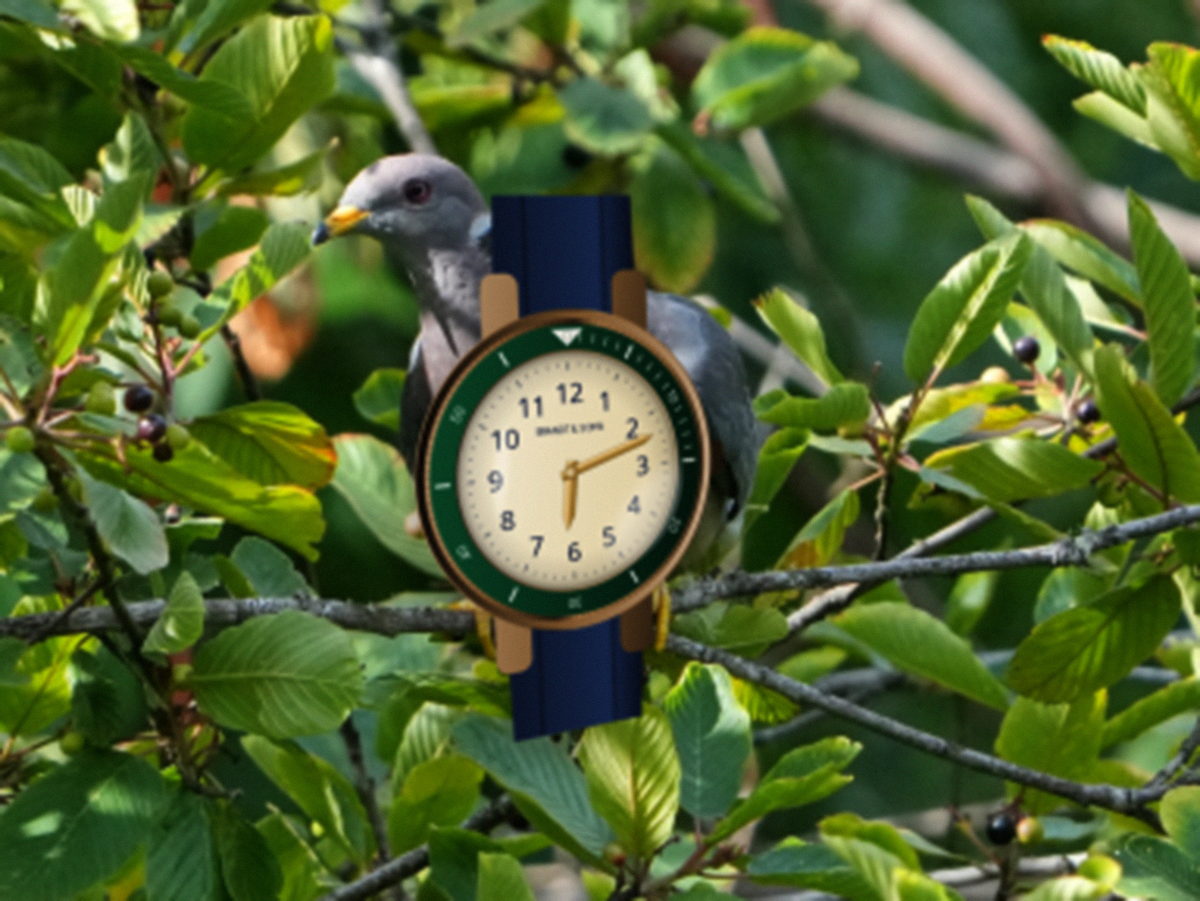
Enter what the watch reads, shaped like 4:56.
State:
6:12
